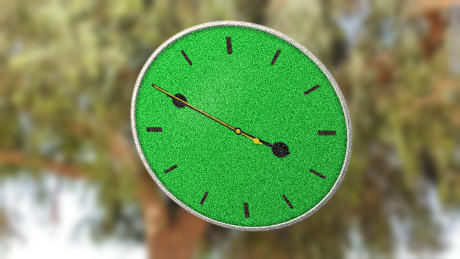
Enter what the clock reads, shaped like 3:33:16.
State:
3:49:50
